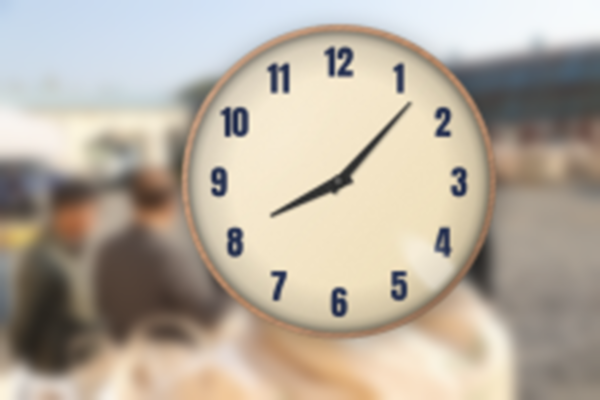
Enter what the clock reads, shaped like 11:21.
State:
8:07
